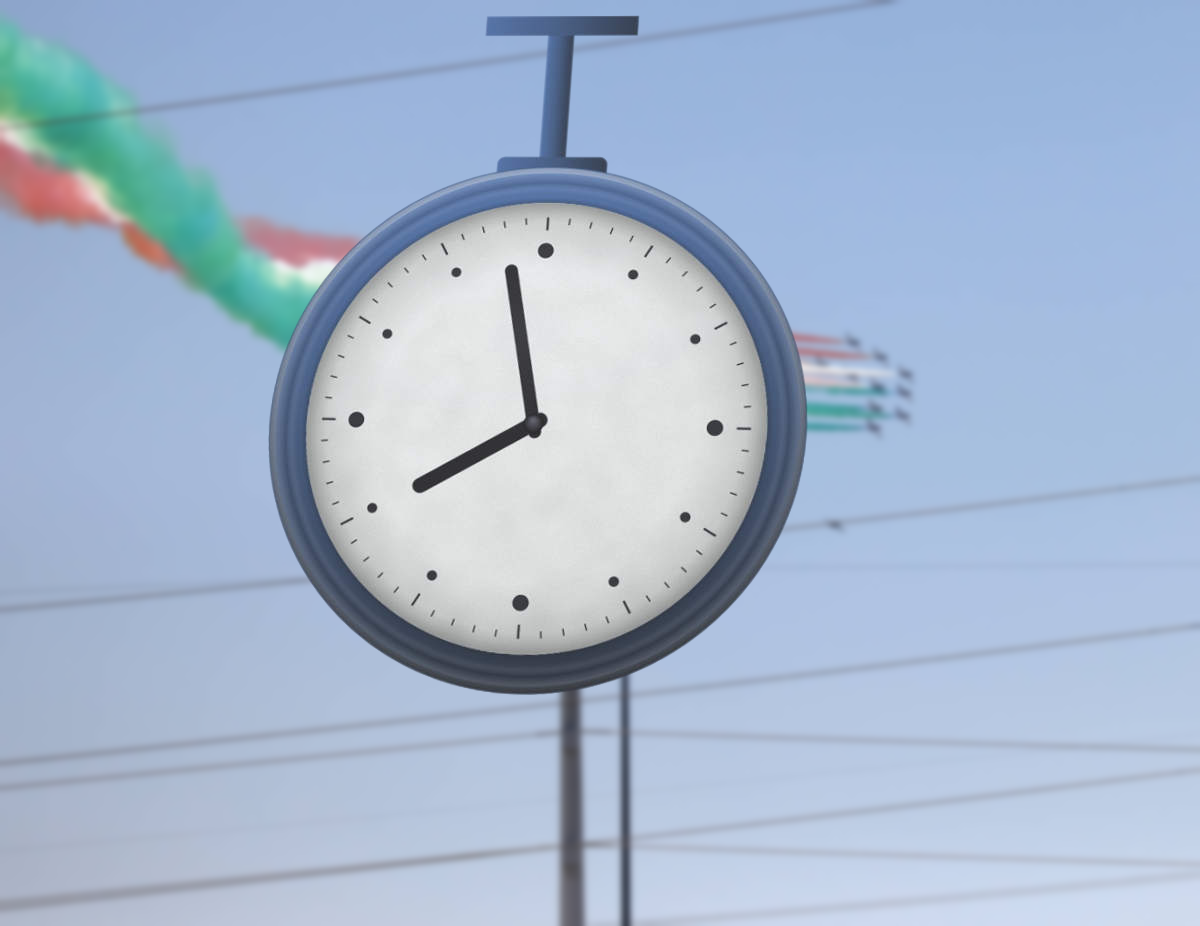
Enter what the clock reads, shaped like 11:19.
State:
7:58
